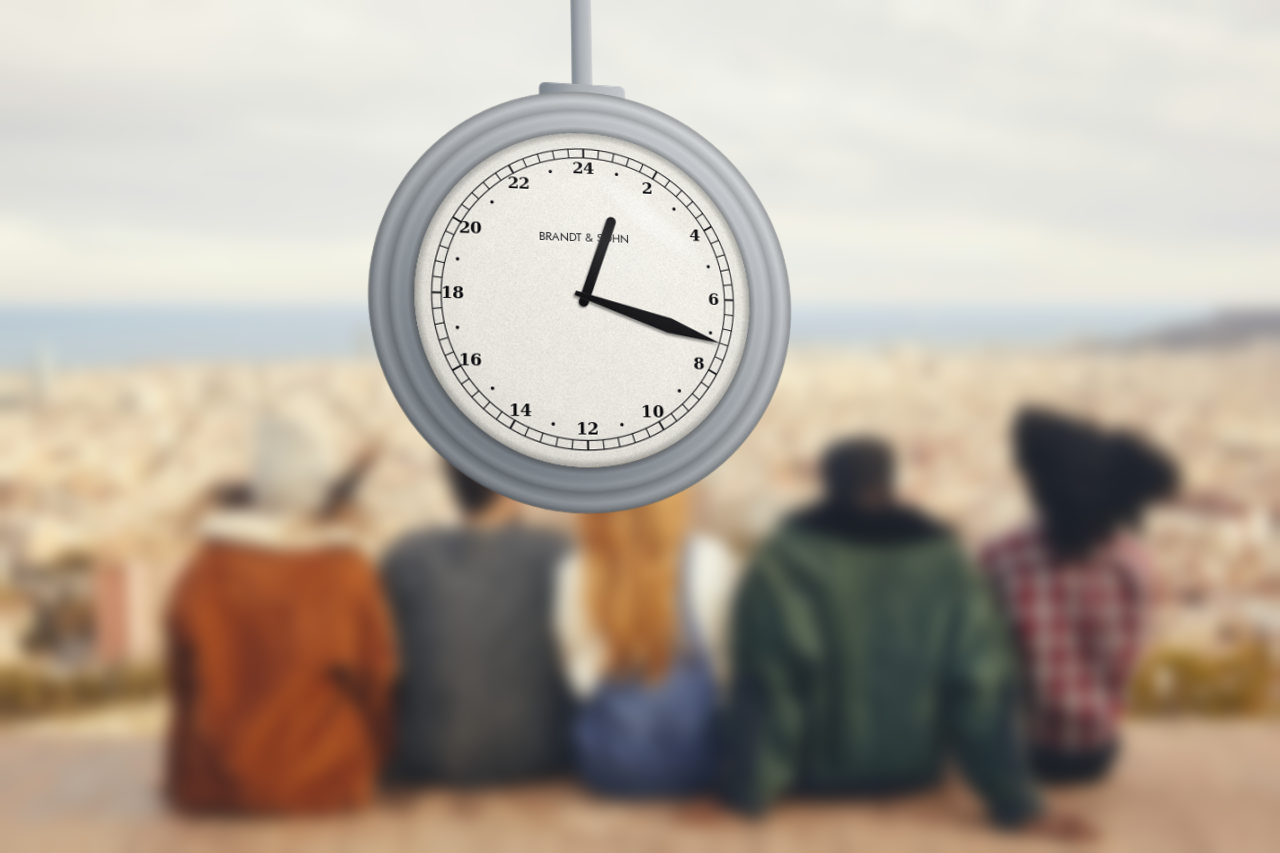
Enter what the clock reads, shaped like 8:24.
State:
1:18
